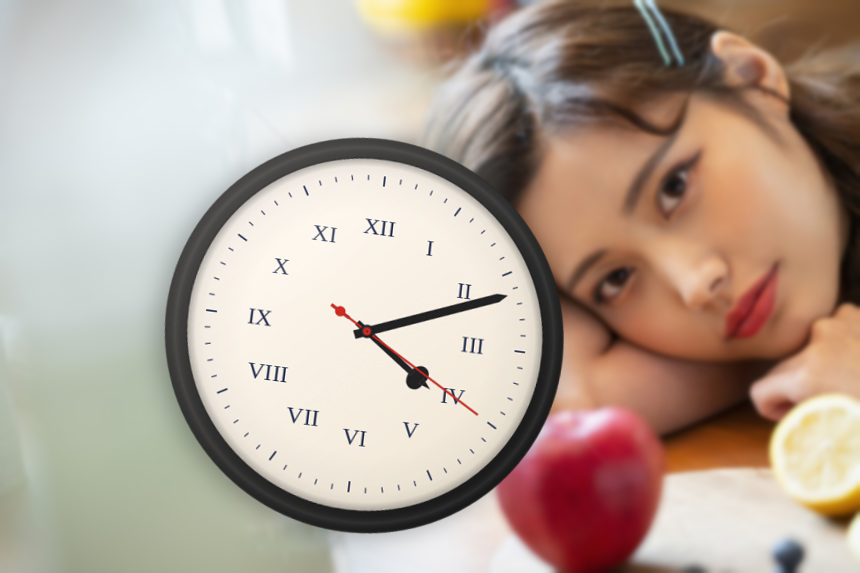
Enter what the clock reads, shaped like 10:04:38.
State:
4:11:20
